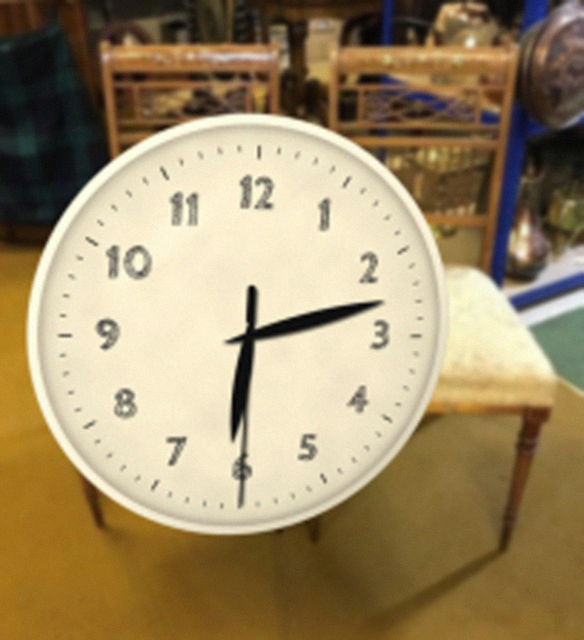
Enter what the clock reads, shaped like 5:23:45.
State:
6:12:30
